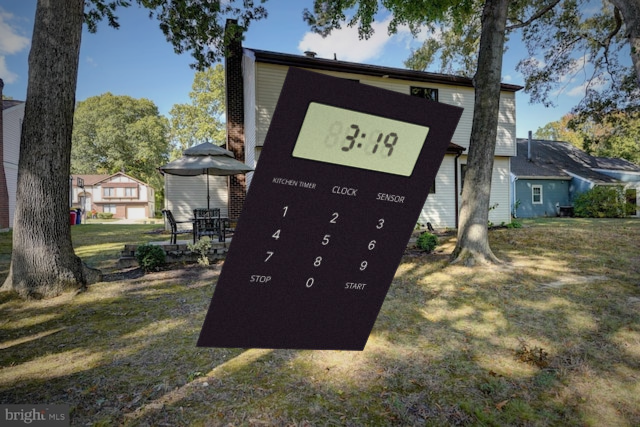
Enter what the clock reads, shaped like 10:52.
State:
3:19
